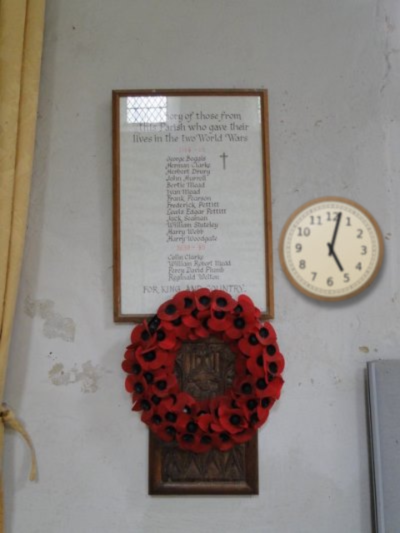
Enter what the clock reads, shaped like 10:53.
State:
5:02
